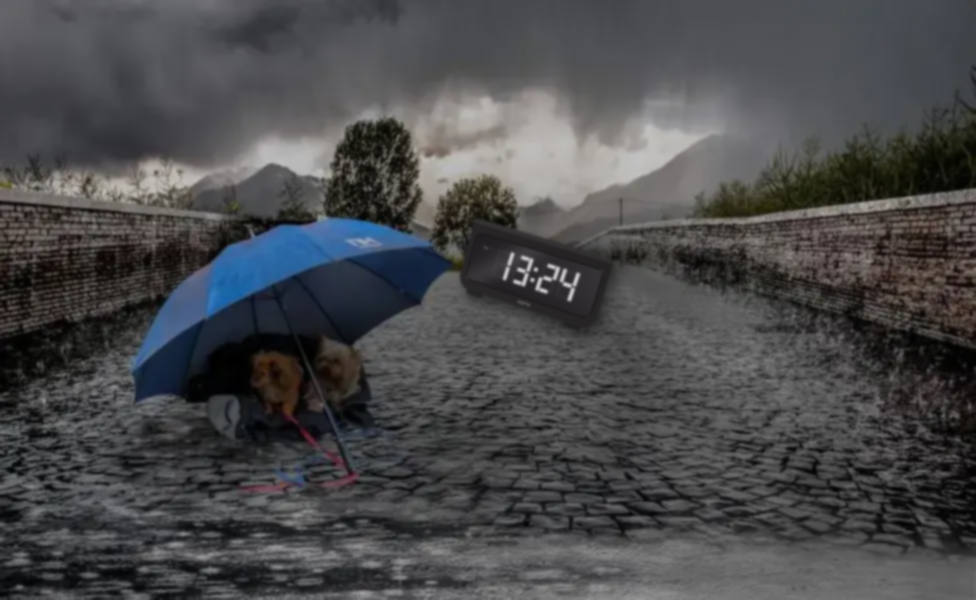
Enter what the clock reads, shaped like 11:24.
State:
13:24
